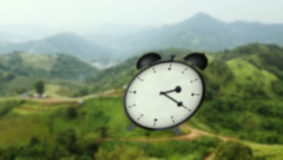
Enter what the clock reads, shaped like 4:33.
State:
2:20
